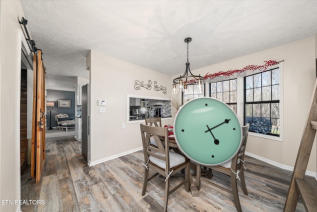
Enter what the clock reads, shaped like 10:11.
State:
5:11
